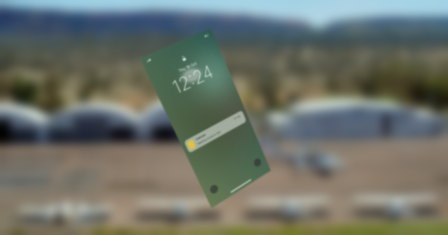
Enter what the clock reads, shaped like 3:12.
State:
12:24
